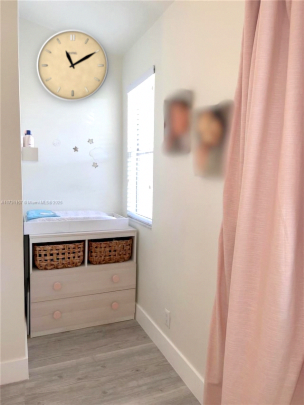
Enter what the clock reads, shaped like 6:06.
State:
11:10
